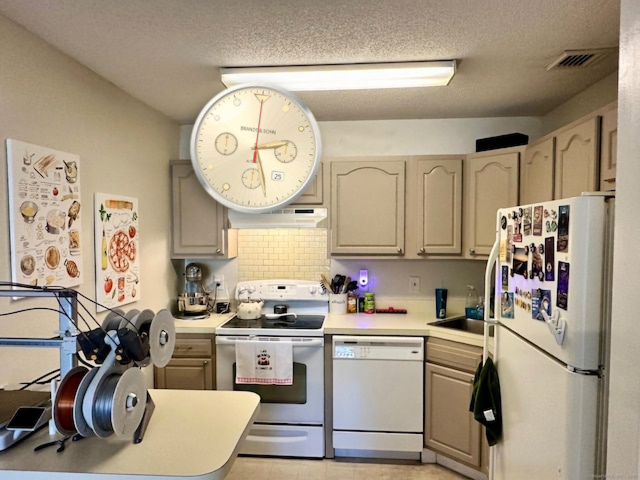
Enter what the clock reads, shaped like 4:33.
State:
2:27
